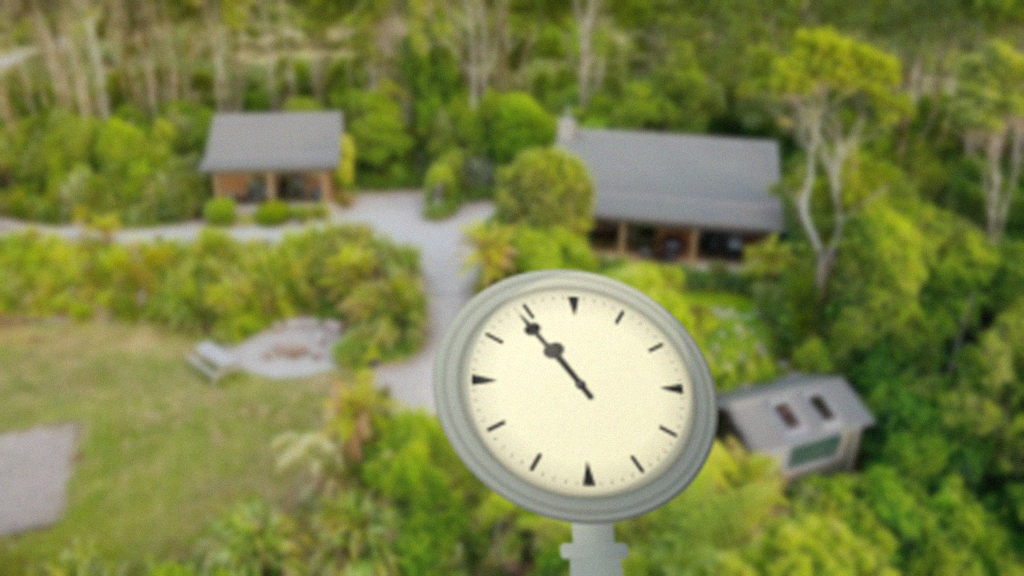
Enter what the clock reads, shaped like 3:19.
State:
10:54
